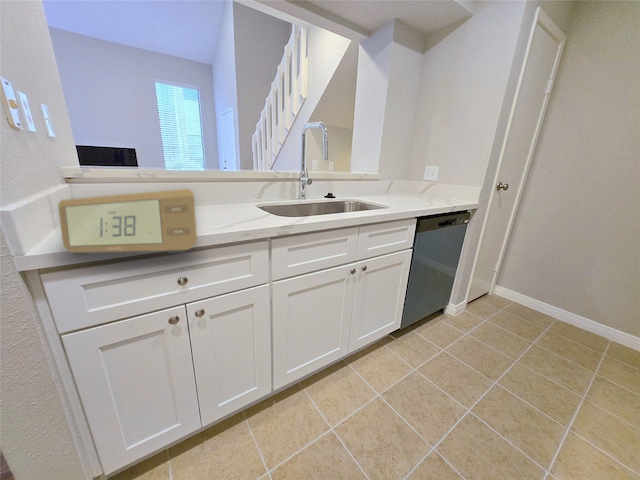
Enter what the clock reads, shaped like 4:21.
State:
1:38
